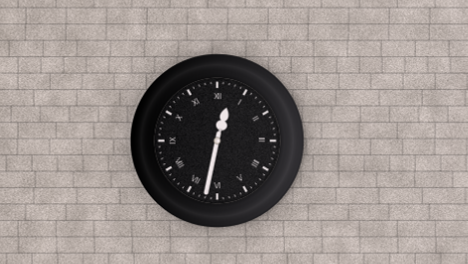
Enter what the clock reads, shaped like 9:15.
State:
12:32
